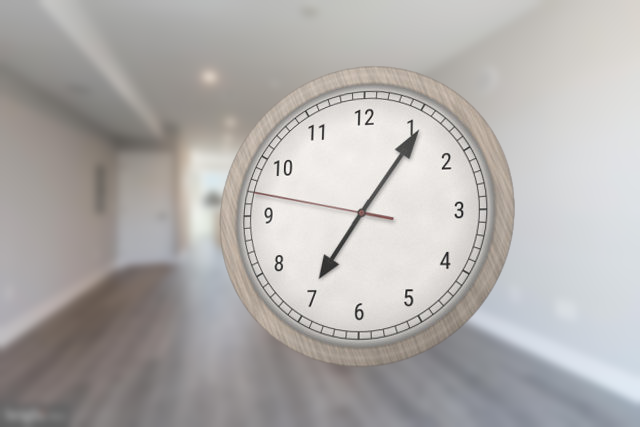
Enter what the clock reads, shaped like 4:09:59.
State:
7:05:47
